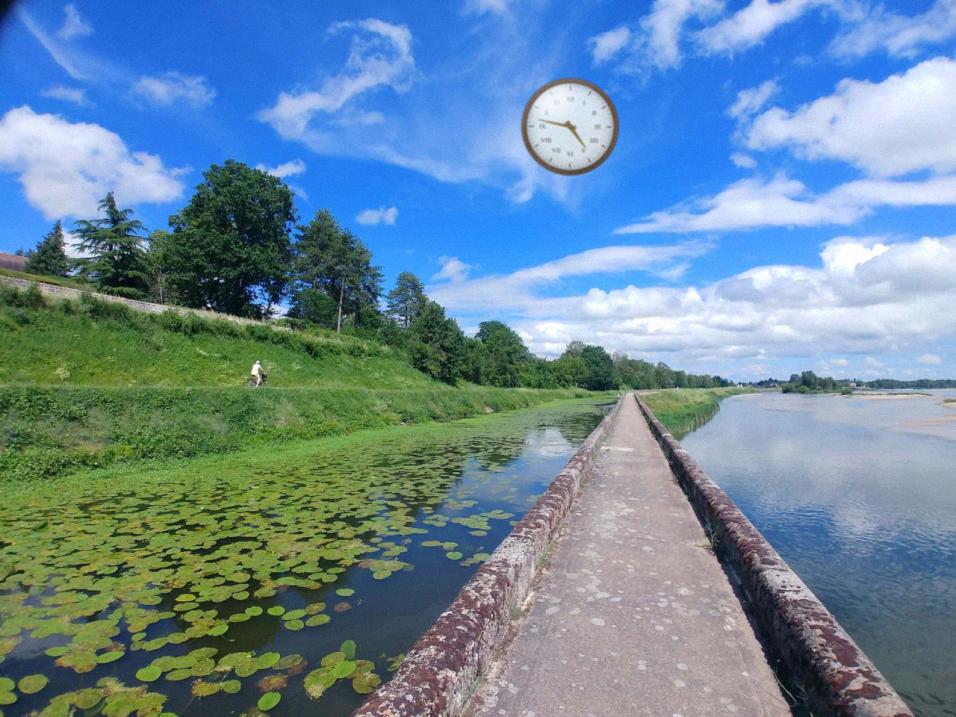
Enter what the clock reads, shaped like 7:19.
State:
4:47
